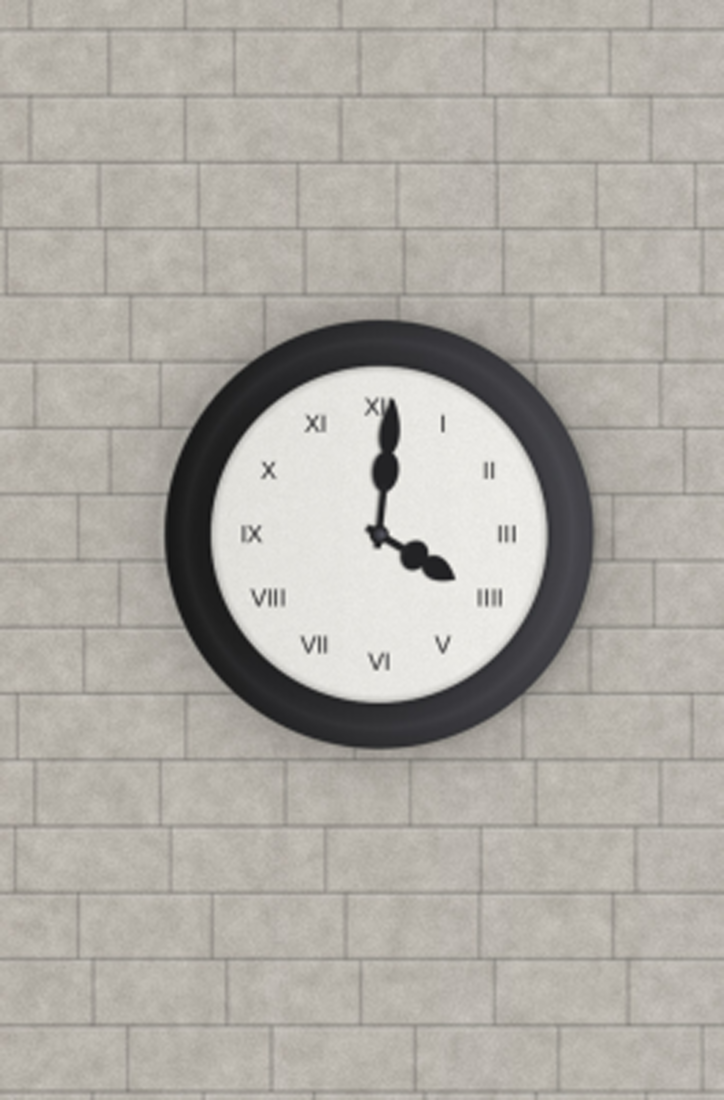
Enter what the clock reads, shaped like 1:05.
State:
4:01
